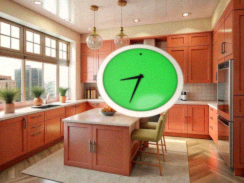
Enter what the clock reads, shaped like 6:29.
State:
8:33
